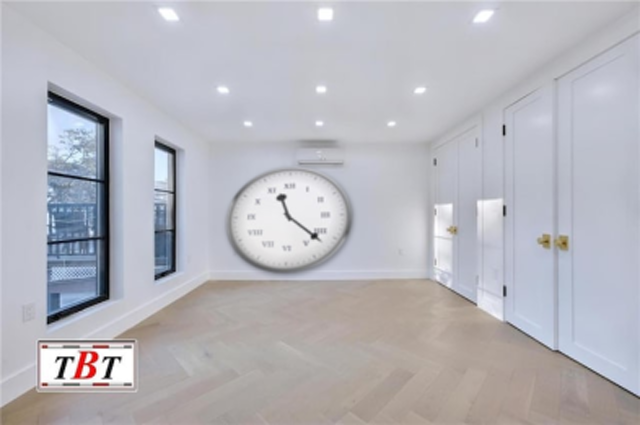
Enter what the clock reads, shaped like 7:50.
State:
11:22
